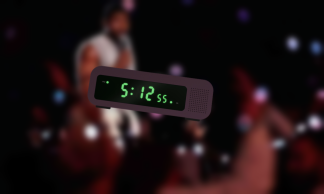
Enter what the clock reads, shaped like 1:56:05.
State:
5:12:55
